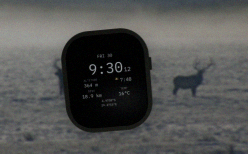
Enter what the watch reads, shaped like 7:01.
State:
9:30
